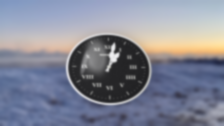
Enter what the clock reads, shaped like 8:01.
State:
1:02
